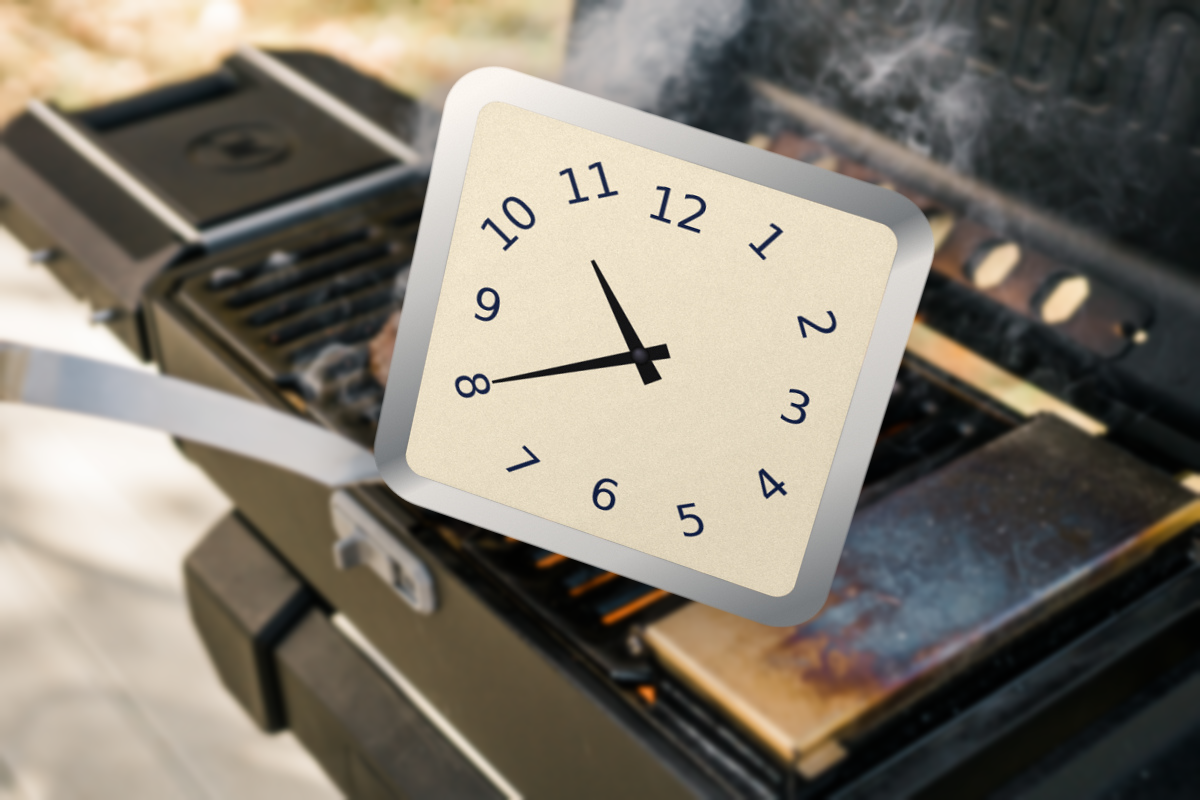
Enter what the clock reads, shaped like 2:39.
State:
10:40
